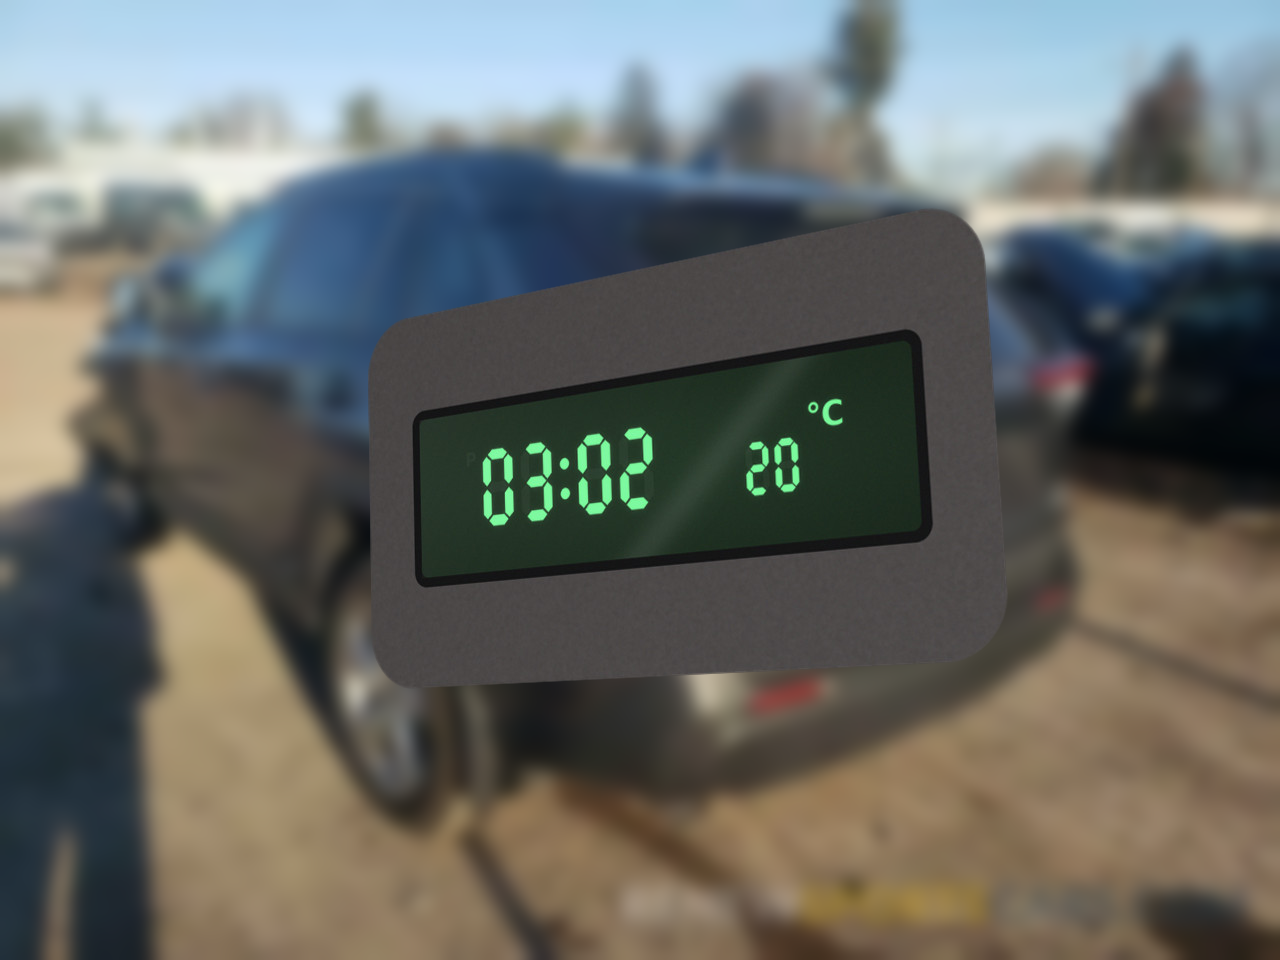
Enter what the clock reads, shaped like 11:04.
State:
3:02
